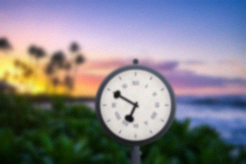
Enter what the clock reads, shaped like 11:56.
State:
6:50
